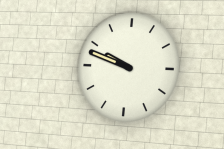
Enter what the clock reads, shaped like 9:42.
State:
9:48
